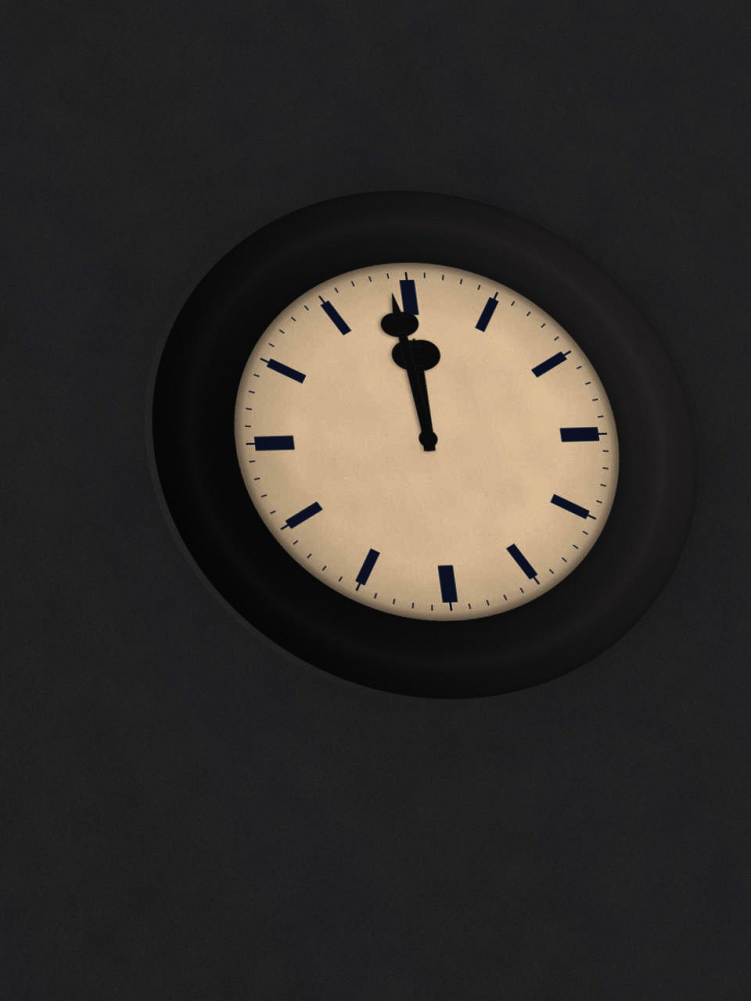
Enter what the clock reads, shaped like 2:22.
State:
11:59
